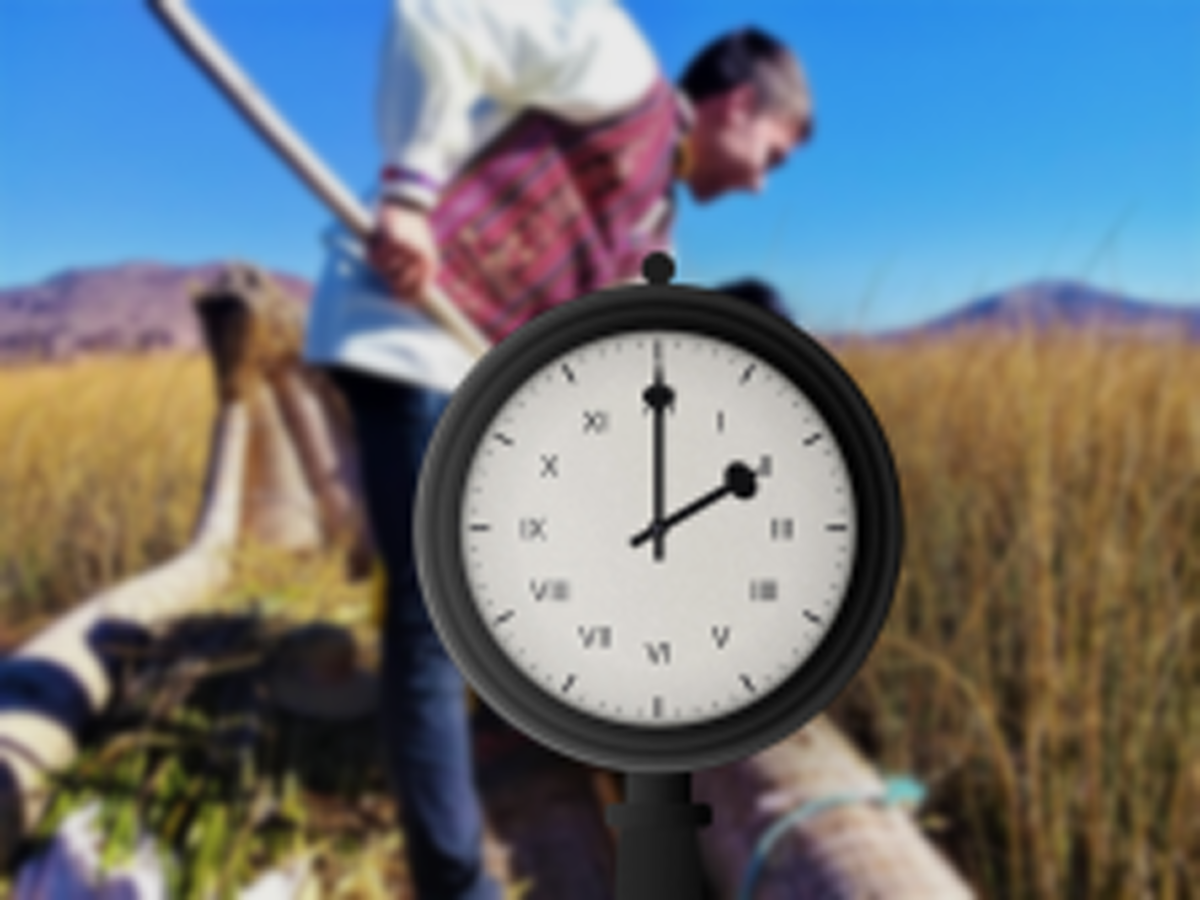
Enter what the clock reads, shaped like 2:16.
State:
2:00
